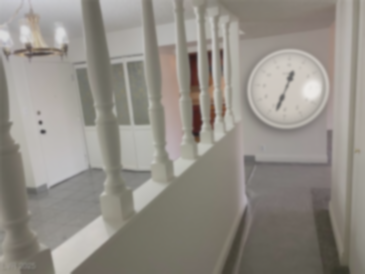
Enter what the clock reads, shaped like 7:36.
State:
12:33
